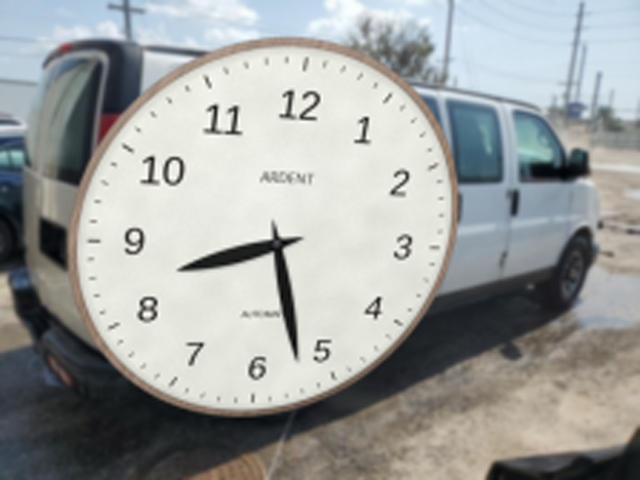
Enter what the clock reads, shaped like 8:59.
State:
8:27
